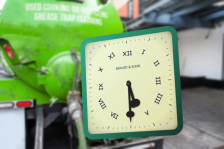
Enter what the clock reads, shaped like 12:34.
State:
5:30
